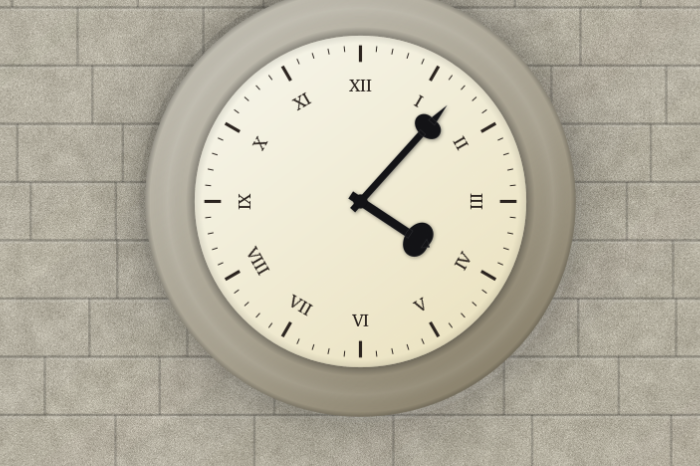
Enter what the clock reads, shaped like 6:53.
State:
4:07
